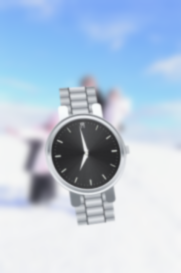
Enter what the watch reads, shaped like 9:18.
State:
6:59
